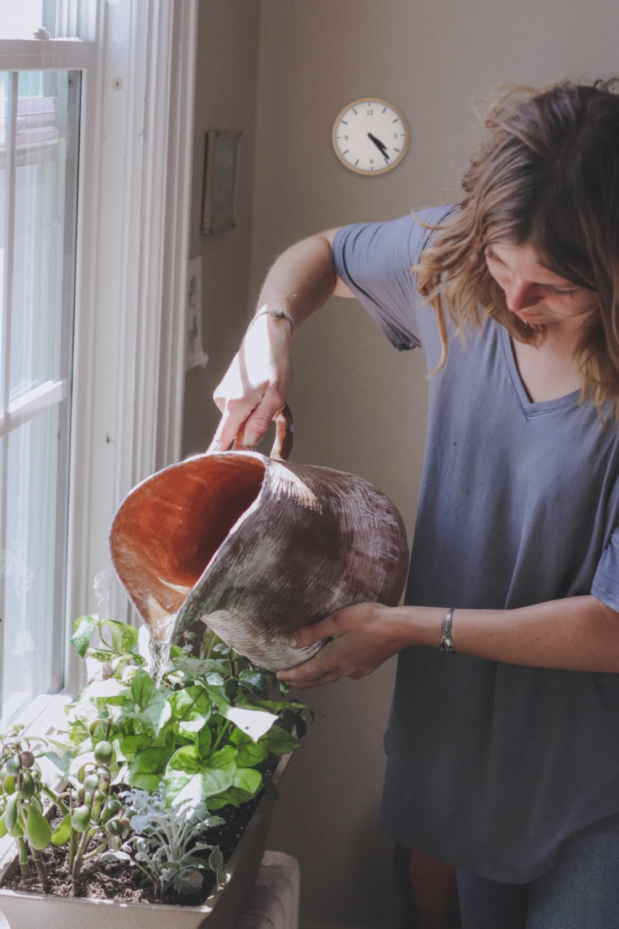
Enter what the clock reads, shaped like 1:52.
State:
4:24
